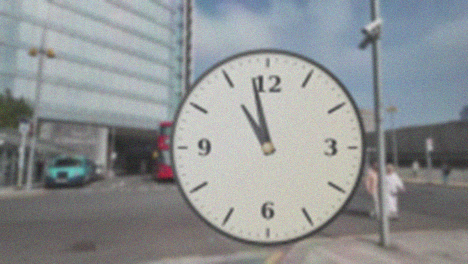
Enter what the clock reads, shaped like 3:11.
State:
10:58
